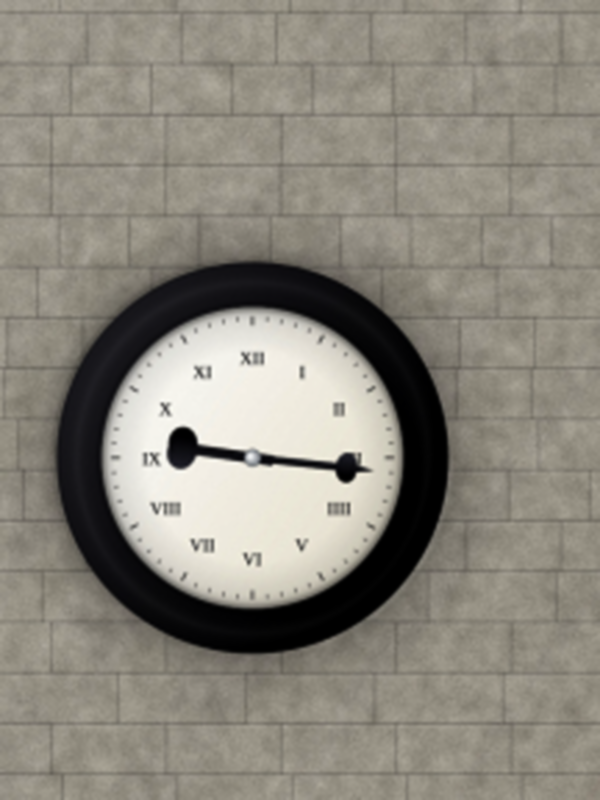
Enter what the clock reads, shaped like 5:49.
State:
9:16
